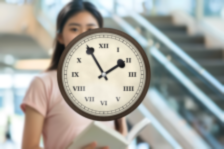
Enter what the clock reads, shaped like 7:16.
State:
1:55
